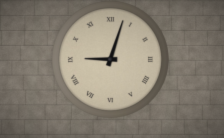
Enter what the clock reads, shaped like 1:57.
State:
9:03
